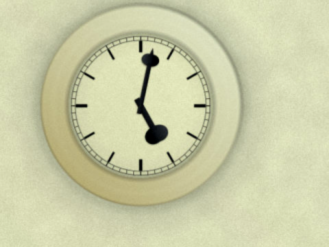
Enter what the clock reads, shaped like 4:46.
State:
5:02
